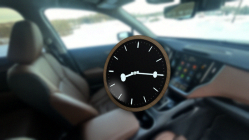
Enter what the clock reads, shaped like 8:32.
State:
8:15
